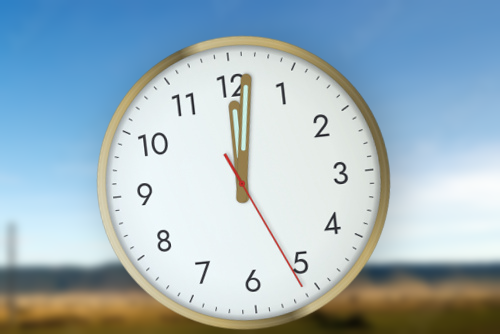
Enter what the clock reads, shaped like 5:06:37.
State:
12:01:26
